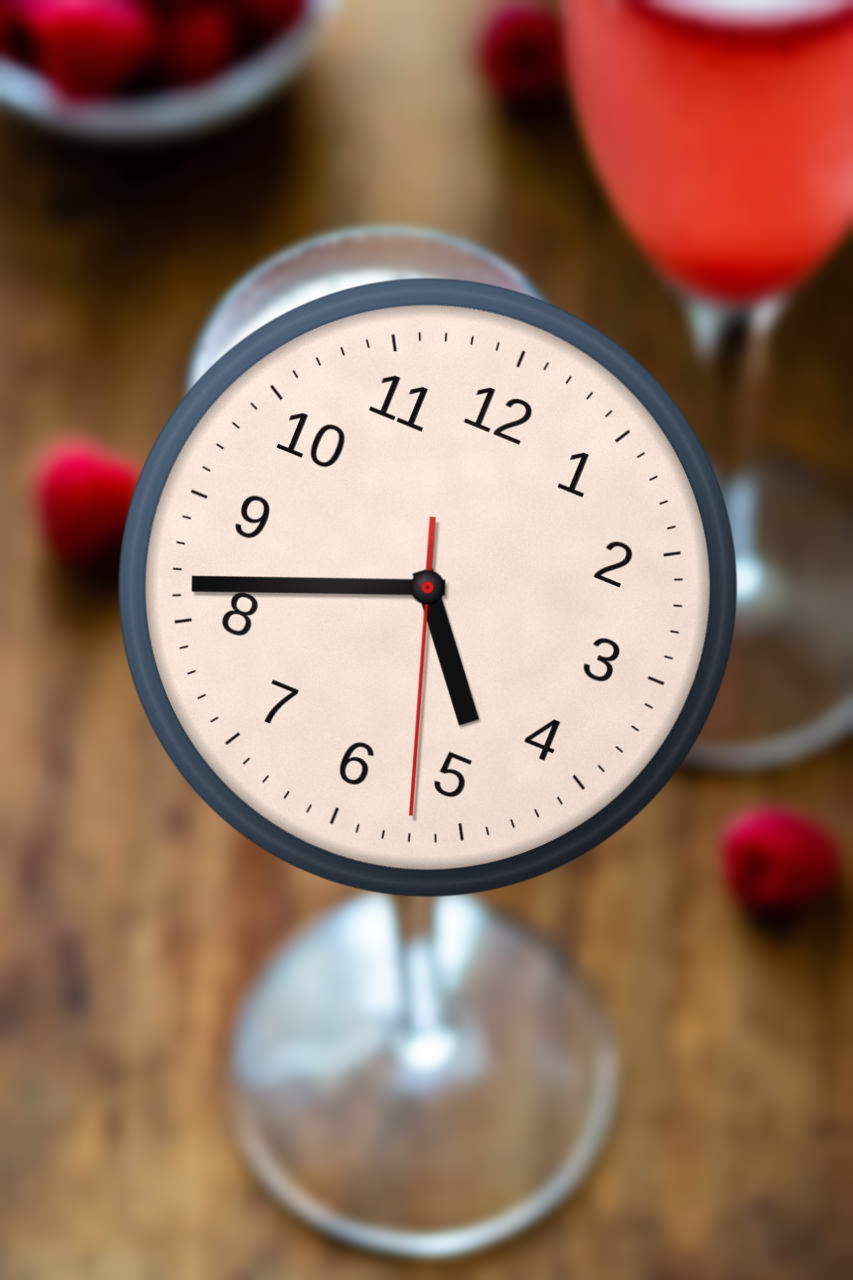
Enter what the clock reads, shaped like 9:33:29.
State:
4:41:27
